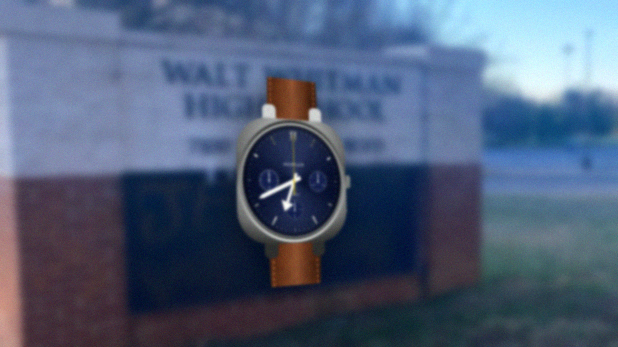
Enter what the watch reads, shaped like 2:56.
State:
6:41
